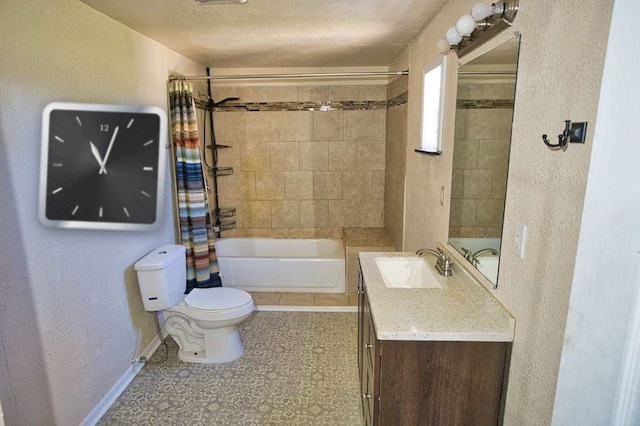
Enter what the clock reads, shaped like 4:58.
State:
11:03
